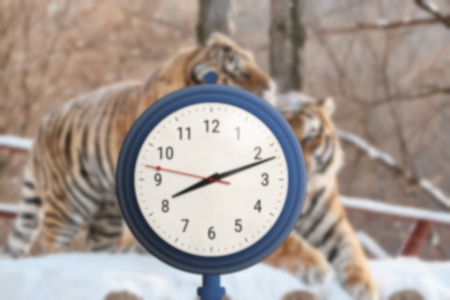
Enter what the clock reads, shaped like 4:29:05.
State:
8:11:47
